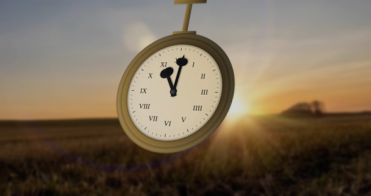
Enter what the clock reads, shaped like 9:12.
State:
11:01
